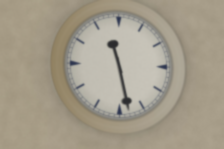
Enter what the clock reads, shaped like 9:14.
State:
11:28
